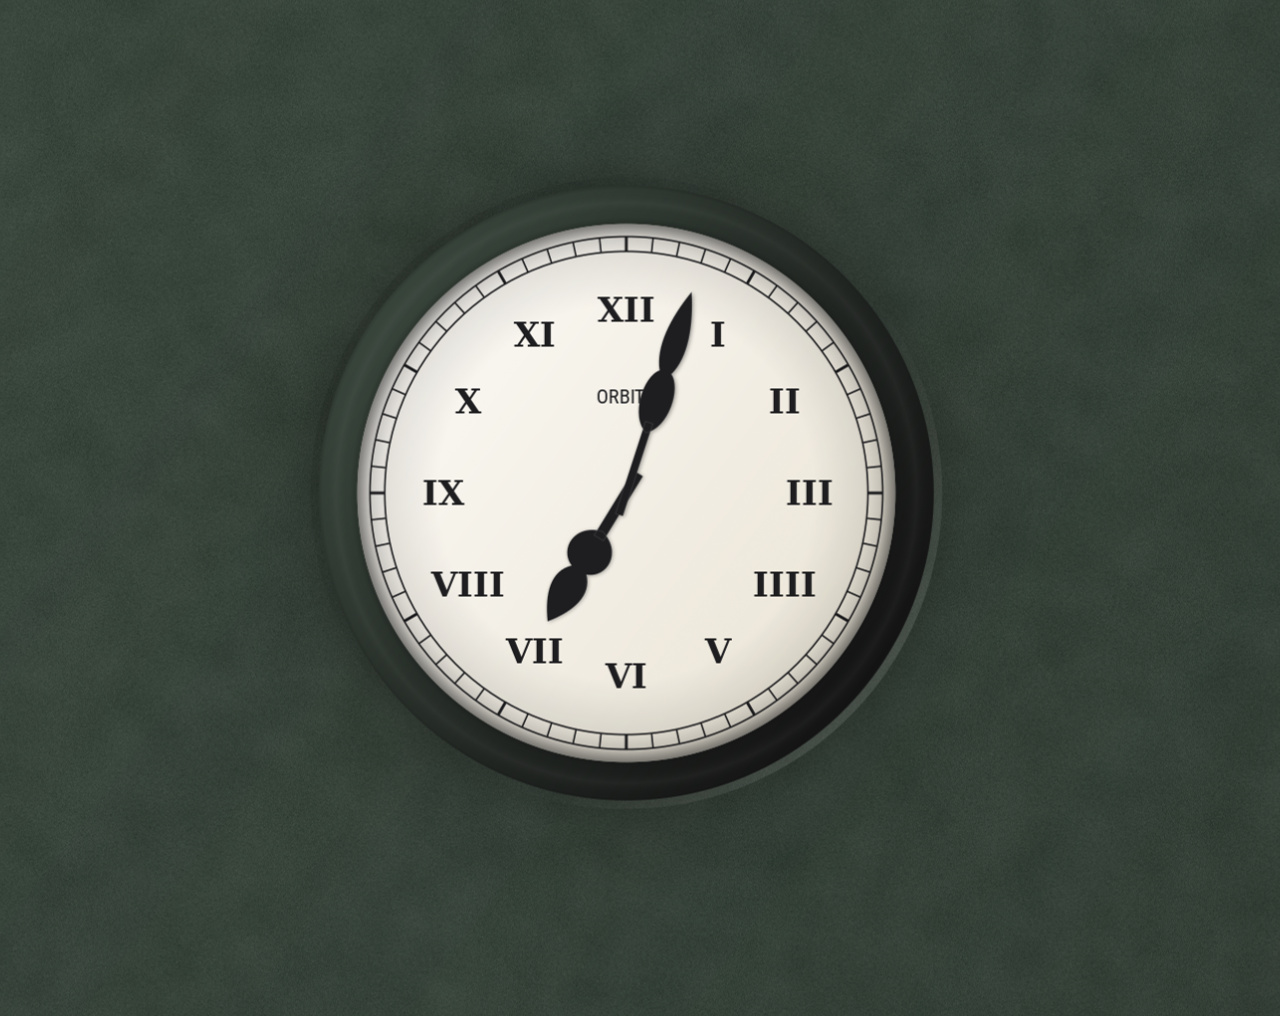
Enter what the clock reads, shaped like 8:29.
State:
7:03
